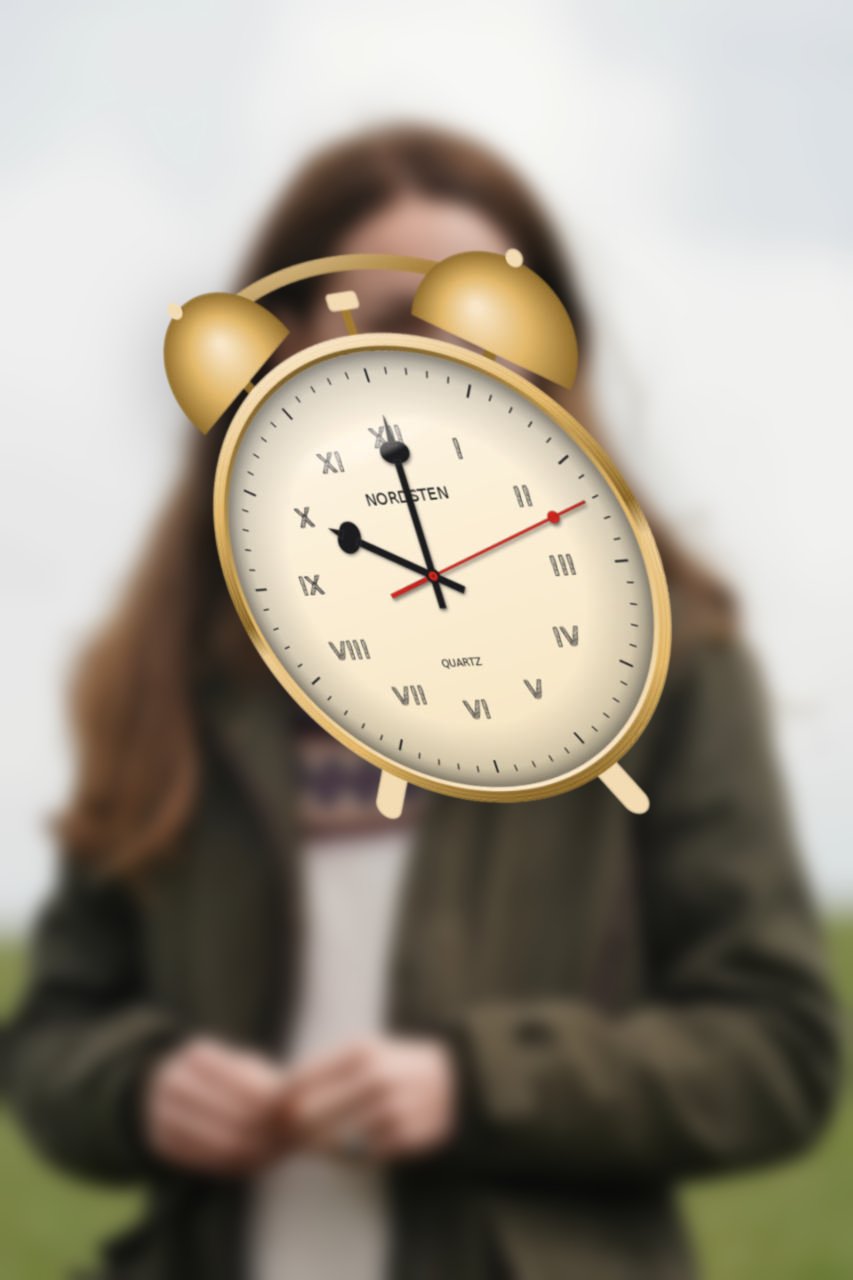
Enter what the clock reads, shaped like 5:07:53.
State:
10:00:12
